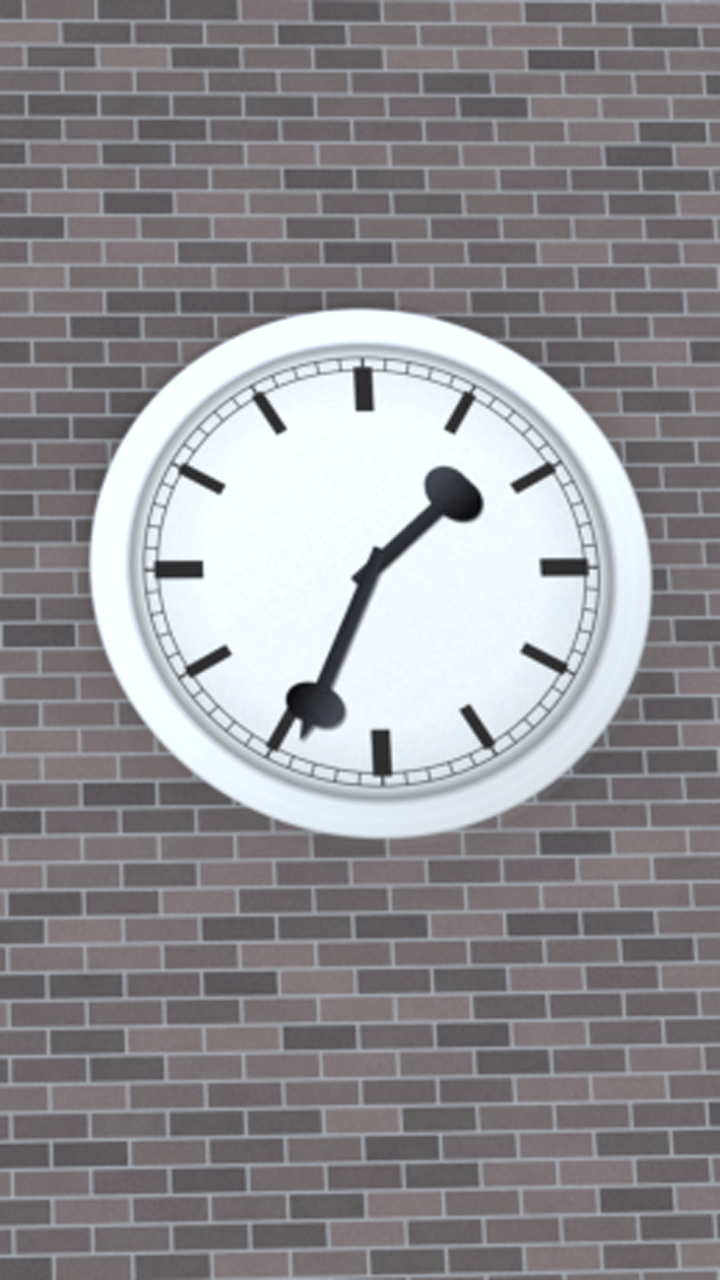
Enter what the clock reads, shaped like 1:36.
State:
1:34
